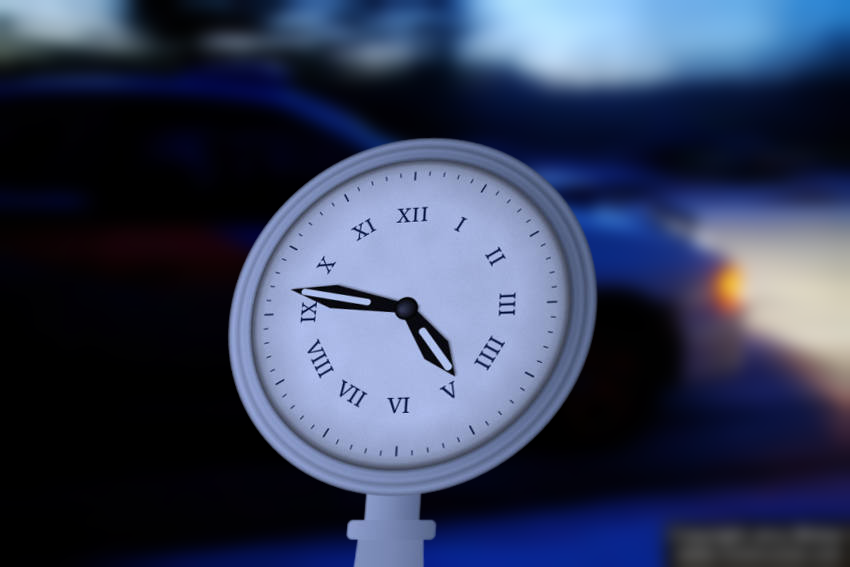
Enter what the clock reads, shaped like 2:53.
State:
4:47
